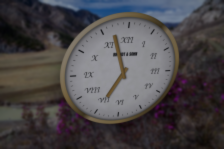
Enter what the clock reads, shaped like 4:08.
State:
6:57
